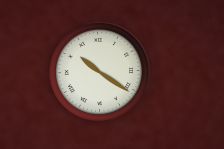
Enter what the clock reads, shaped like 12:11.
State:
10:21
